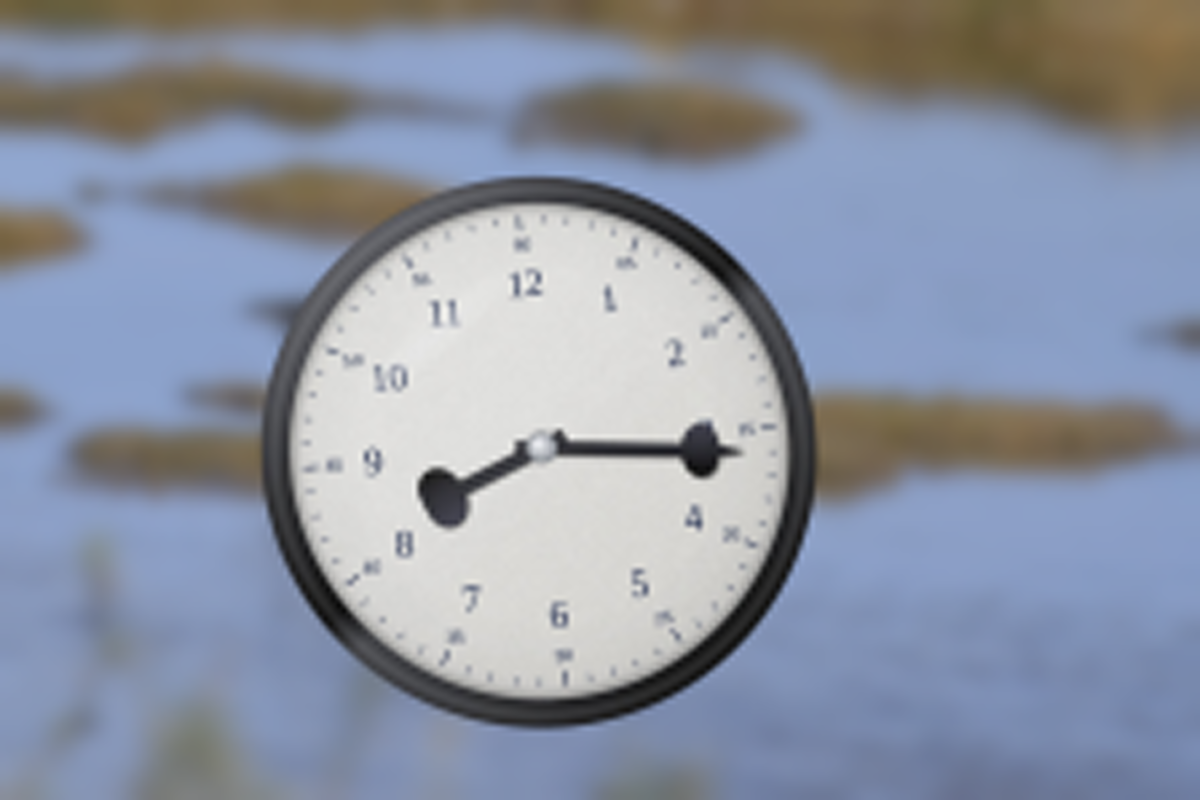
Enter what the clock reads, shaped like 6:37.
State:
8:16
